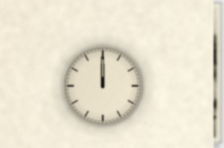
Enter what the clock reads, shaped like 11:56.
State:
12:00
